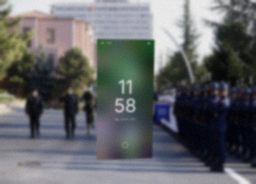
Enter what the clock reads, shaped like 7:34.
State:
11:58
